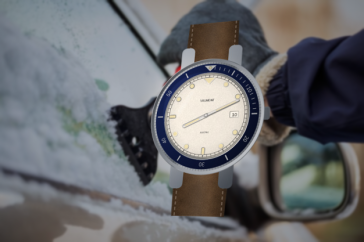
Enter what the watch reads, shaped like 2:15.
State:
8:11
